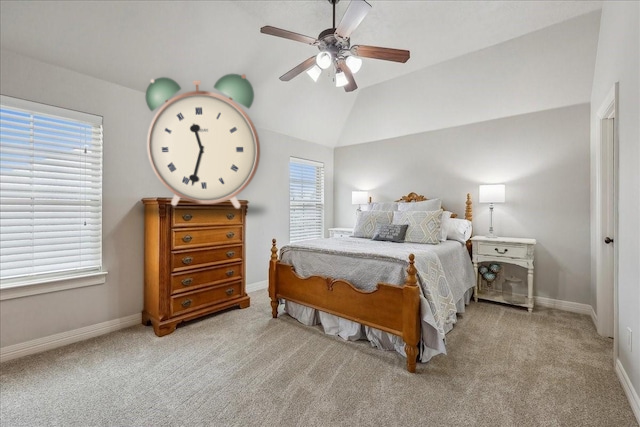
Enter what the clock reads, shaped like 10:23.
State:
11:33
